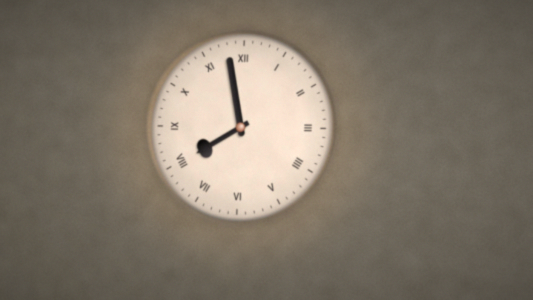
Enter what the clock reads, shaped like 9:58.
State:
7:58
